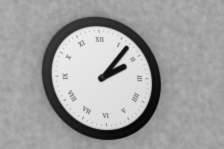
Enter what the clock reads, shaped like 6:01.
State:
2:07
